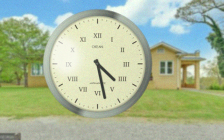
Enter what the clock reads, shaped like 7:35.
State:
4:28
